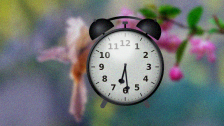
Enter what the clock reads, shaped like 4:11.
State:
6:29
